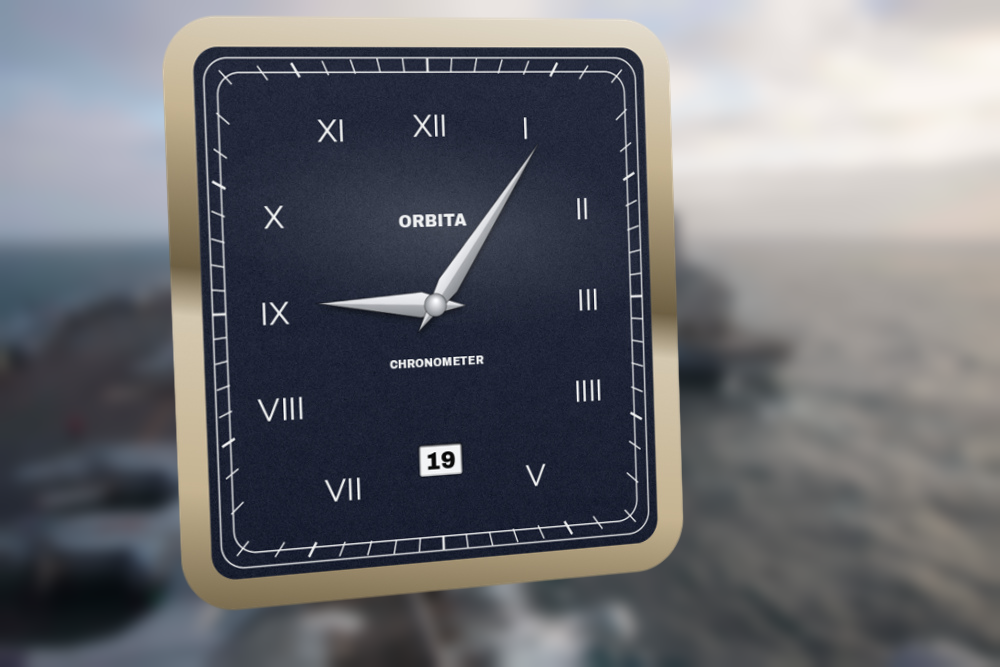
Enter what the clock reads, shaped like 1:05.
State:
9:06
